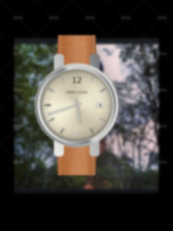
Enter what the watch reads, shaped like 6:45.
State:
5:42
